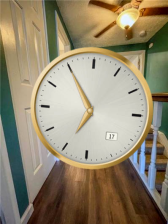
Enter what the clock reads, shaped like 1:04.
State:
6:55
